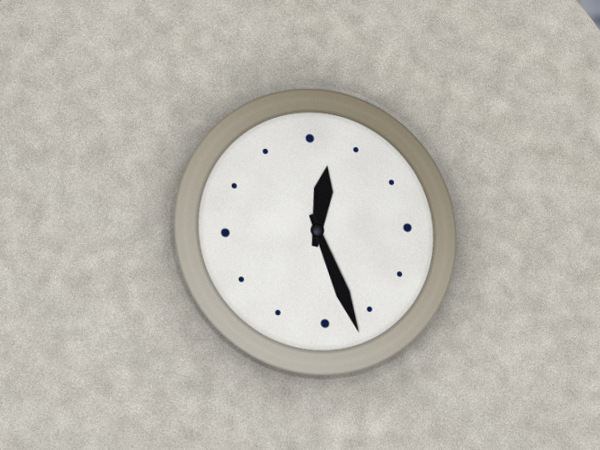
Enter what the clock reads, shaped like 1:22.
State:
12:27
